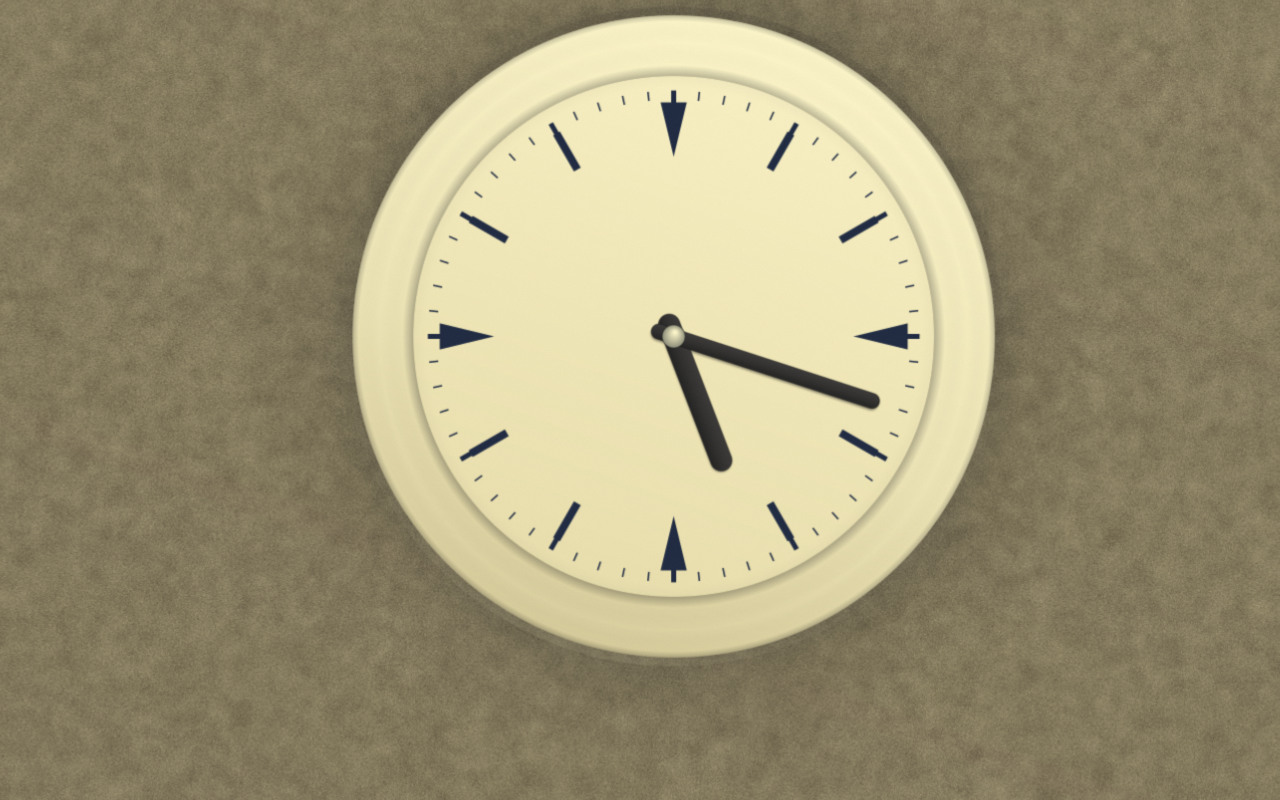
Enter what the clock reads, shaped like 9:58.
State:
5:18
